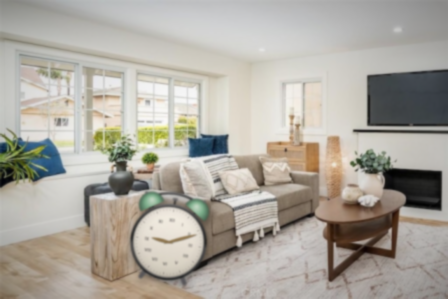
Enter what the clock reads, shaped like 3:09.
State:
9:11
